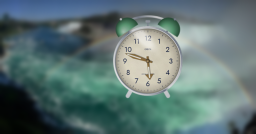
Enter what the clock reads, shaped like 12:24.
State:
5:48
